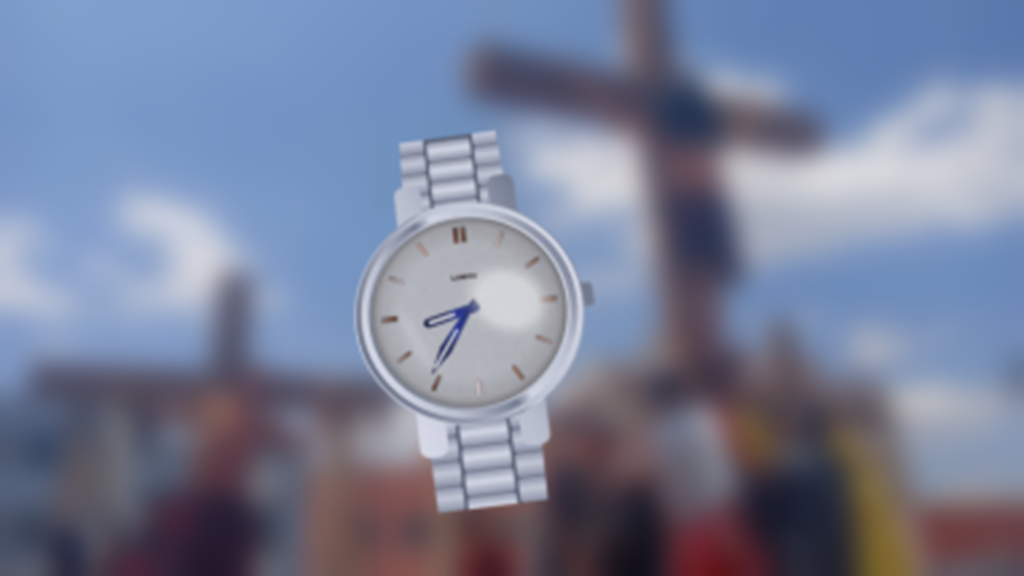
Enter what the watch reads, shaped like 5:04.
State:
8:36
